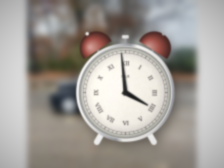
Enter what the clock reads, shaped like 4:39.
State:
3:59
